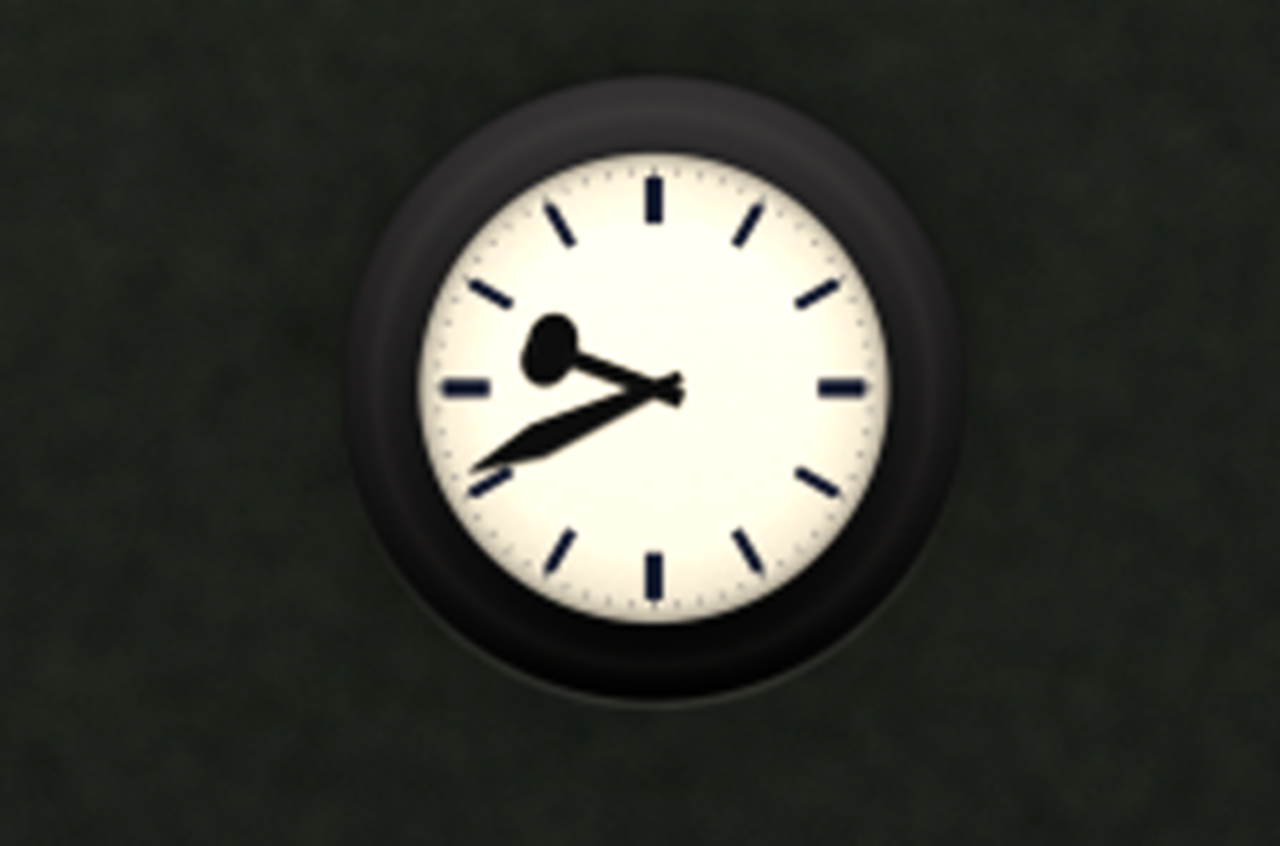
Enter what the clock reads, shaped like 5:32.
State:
9:41
